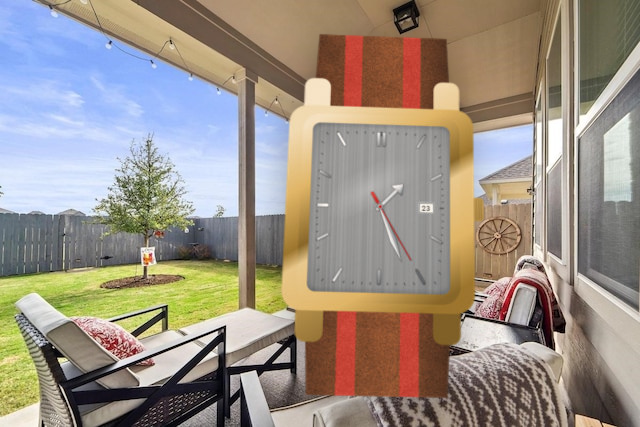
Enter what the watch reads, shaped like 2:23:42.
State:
1:26:25
